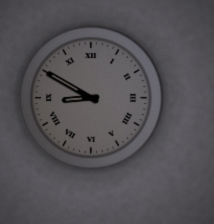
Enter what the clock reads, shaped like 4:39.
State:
8:50
